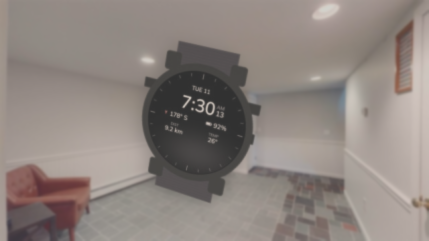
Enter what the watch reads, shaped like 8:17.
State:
7:30
